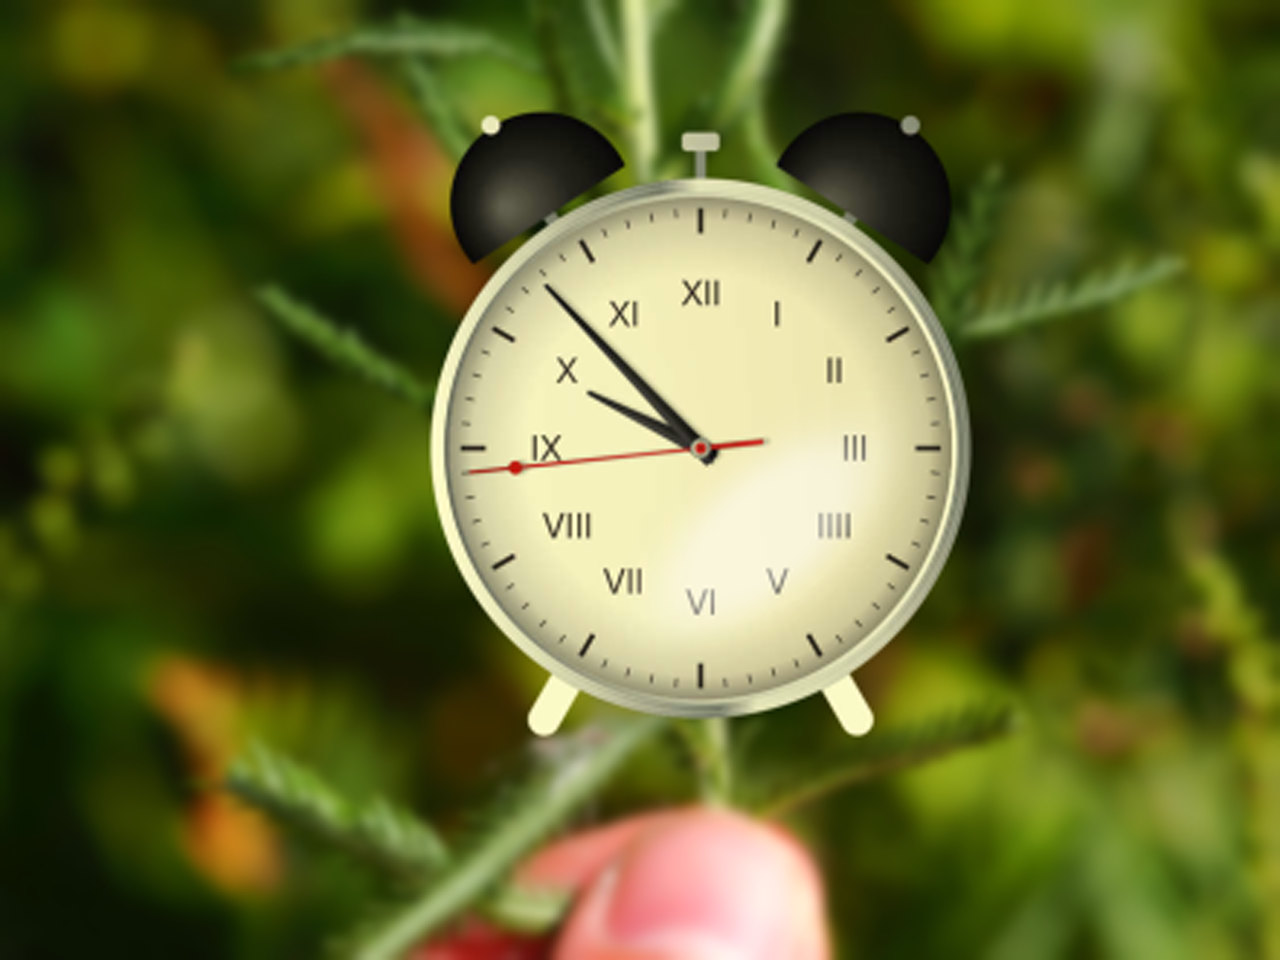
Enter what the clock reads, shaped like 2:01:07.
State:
9:52:44
